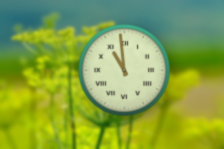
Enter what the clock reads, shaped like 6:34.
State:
10:59
